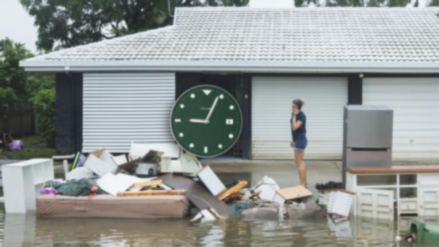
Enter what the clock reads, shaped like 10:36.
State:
9:04
